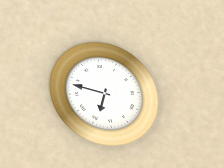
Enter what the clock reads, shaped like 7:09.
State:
6:48
